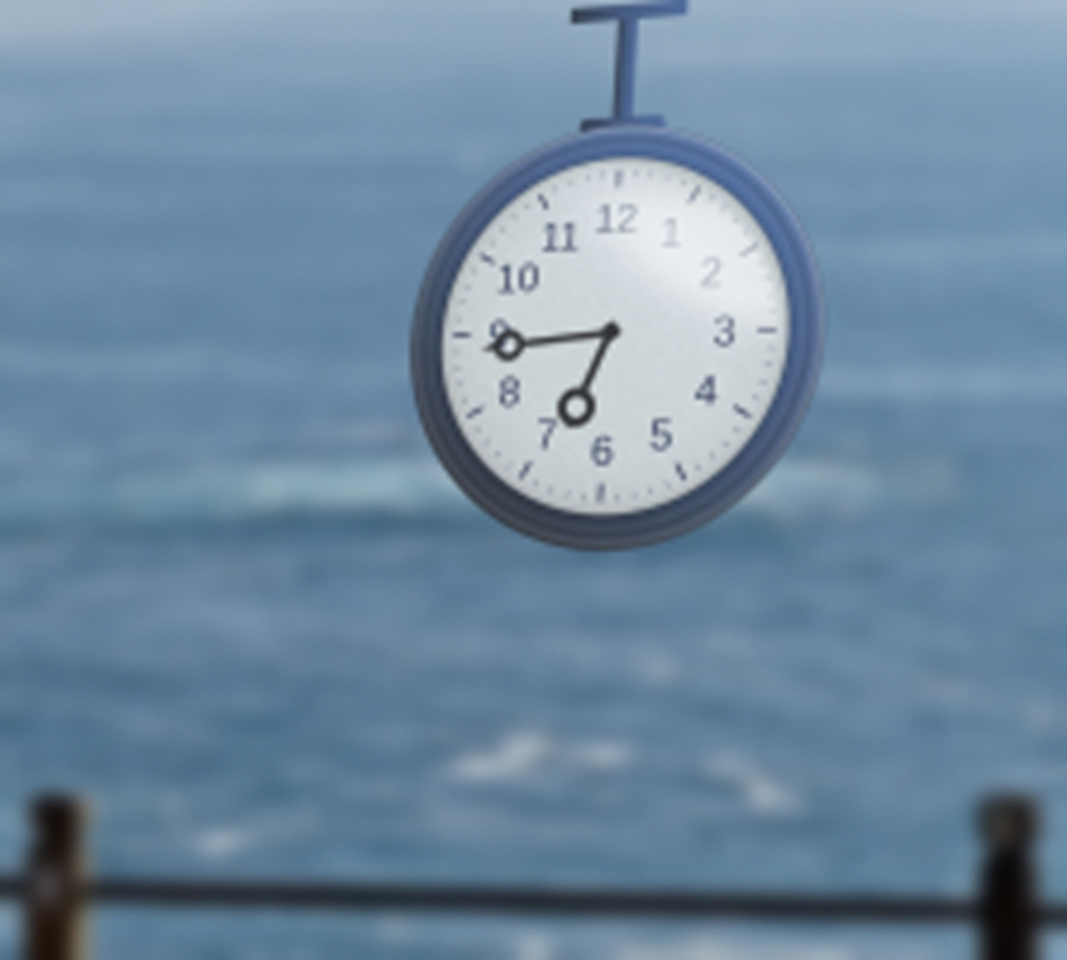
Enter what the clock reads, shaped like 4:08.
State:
6:44
